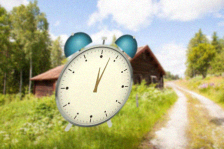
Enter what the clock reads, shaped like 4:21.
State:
12:03
